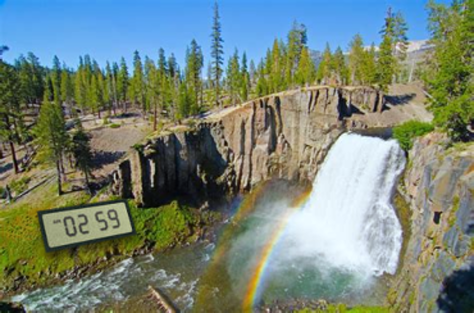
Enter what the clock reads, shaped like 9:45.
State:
2:59
